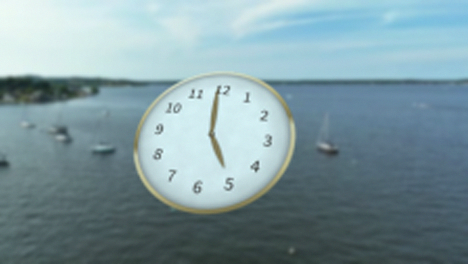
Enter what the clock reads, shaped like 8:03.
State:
4:59
